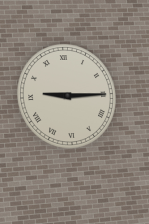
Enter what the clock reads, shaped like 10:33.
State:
9:15
